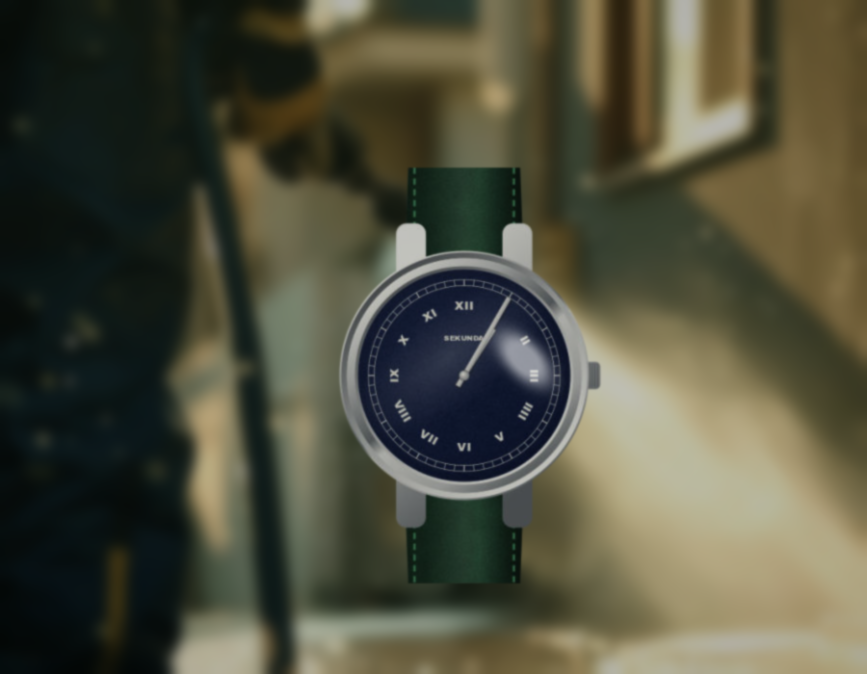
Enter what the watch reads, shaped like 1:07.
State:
1:05
